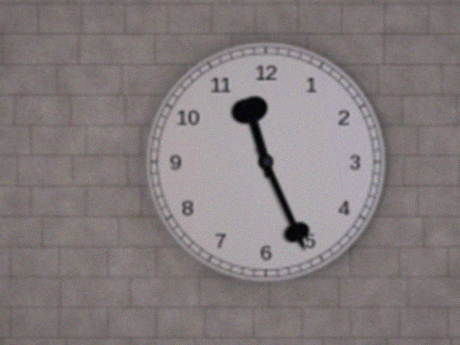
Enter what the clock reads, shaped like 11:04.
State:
11:26
